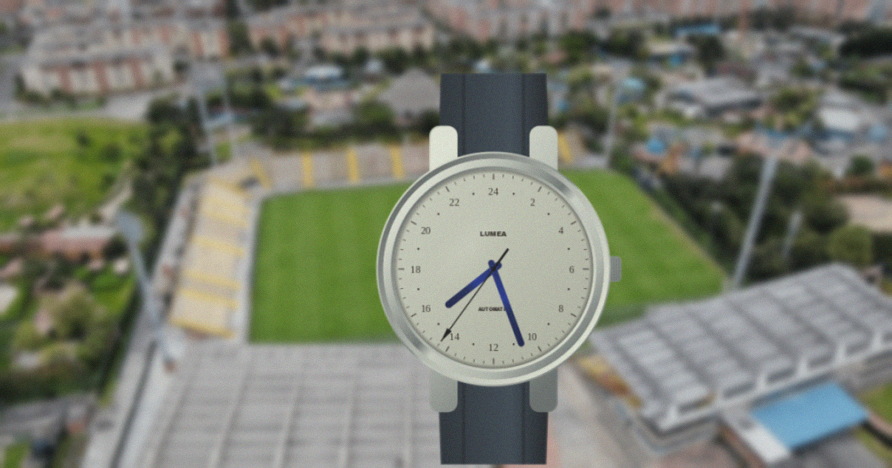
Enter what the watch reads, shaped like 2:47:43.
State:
15:26:36
